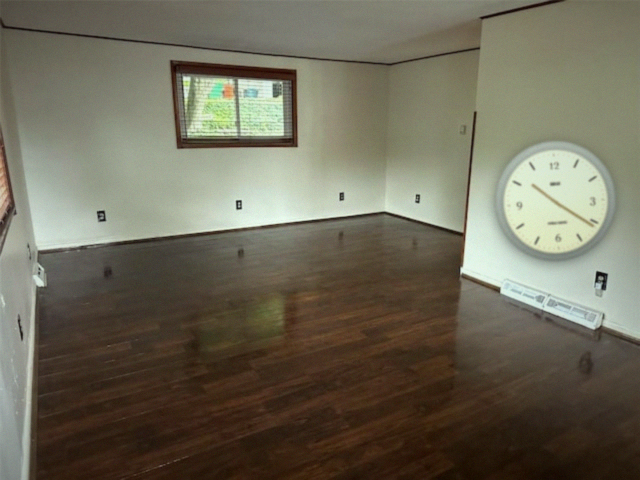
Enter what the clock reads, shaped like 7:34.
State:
10:21
